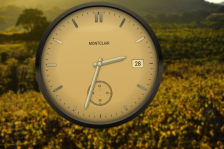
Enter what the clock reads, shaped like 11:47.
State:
2:33
